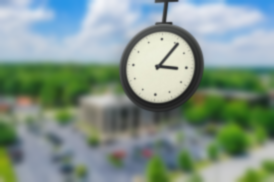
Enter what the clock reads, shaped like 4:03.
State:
3:06
